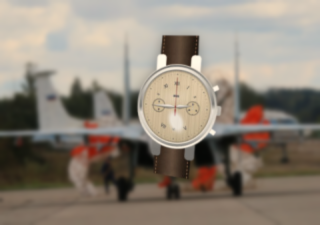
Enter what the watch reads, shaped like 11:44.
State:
2:45
